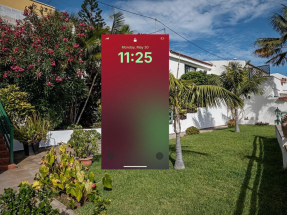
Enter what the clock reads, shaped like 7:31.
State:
11:25
